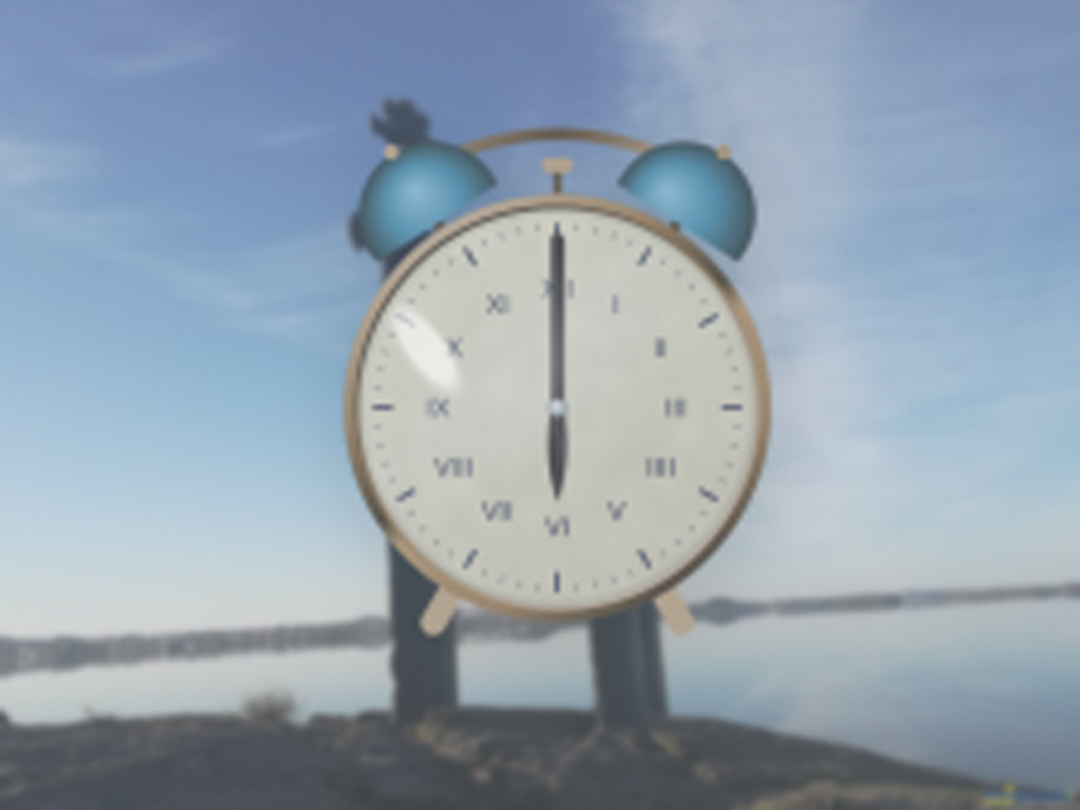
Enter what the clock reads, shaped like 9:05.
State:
6:00
